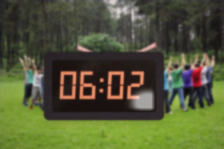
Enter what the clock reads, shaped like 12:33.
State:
6:02
